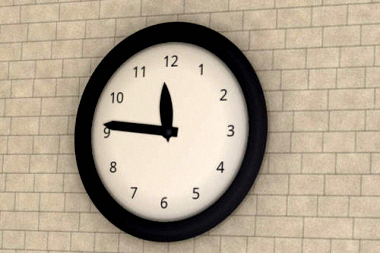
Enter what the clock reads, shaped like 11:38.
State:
11:46
